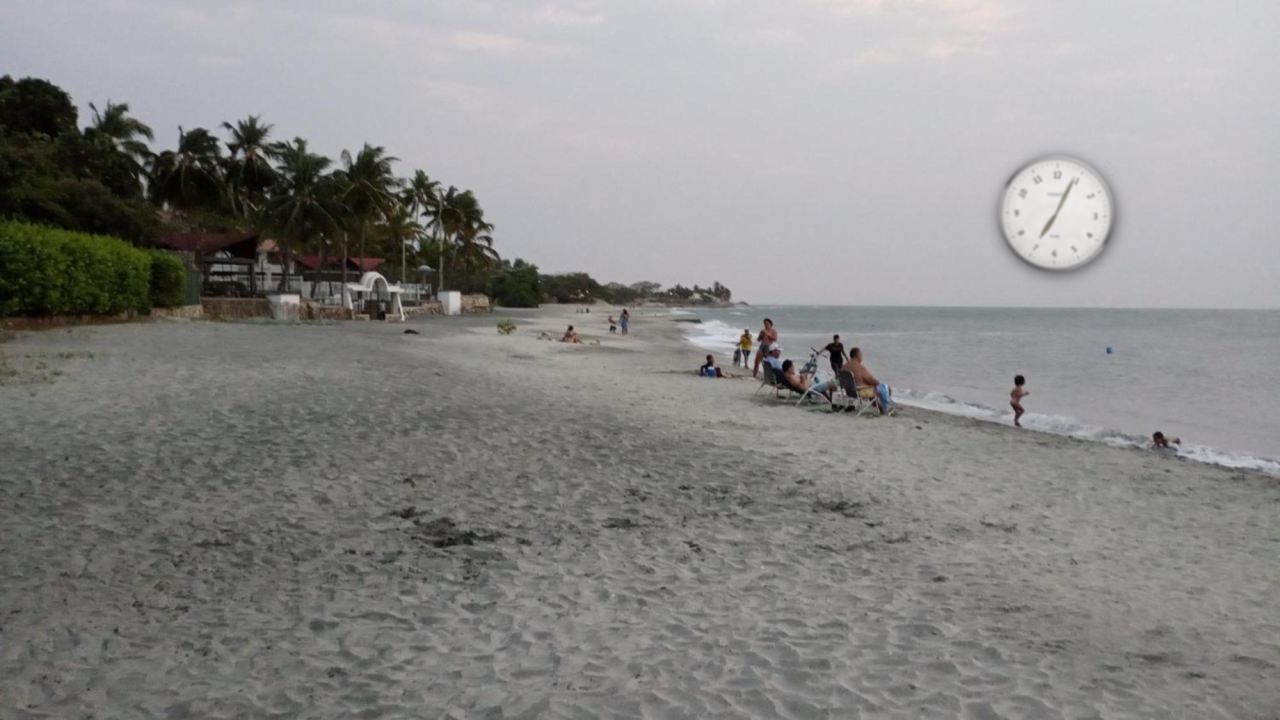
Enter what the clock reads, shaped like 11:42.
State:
7:04
